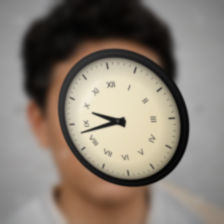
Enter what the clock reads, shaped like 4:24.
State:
9:43
